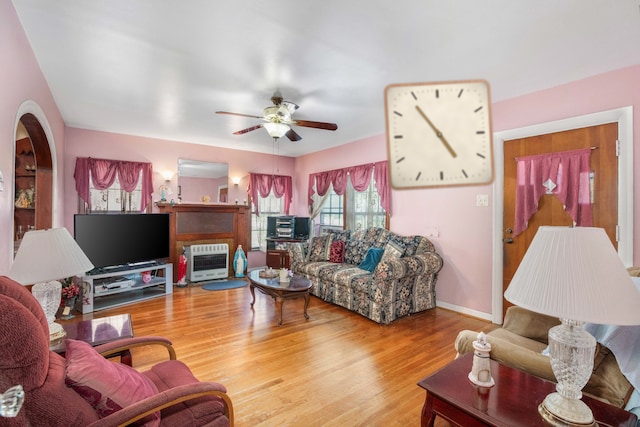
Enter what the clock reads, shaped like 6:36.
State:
4:54
